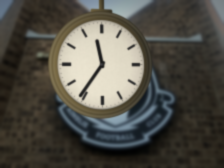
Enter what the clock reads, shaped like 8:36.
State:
11:36
